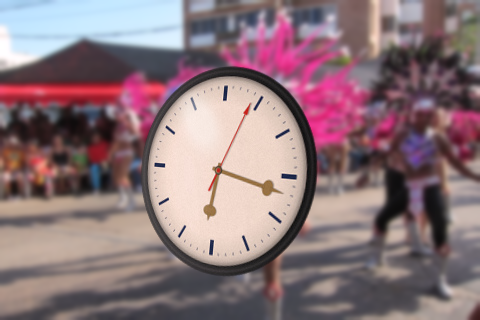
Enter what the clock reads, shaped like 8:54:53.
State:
6:17:04
